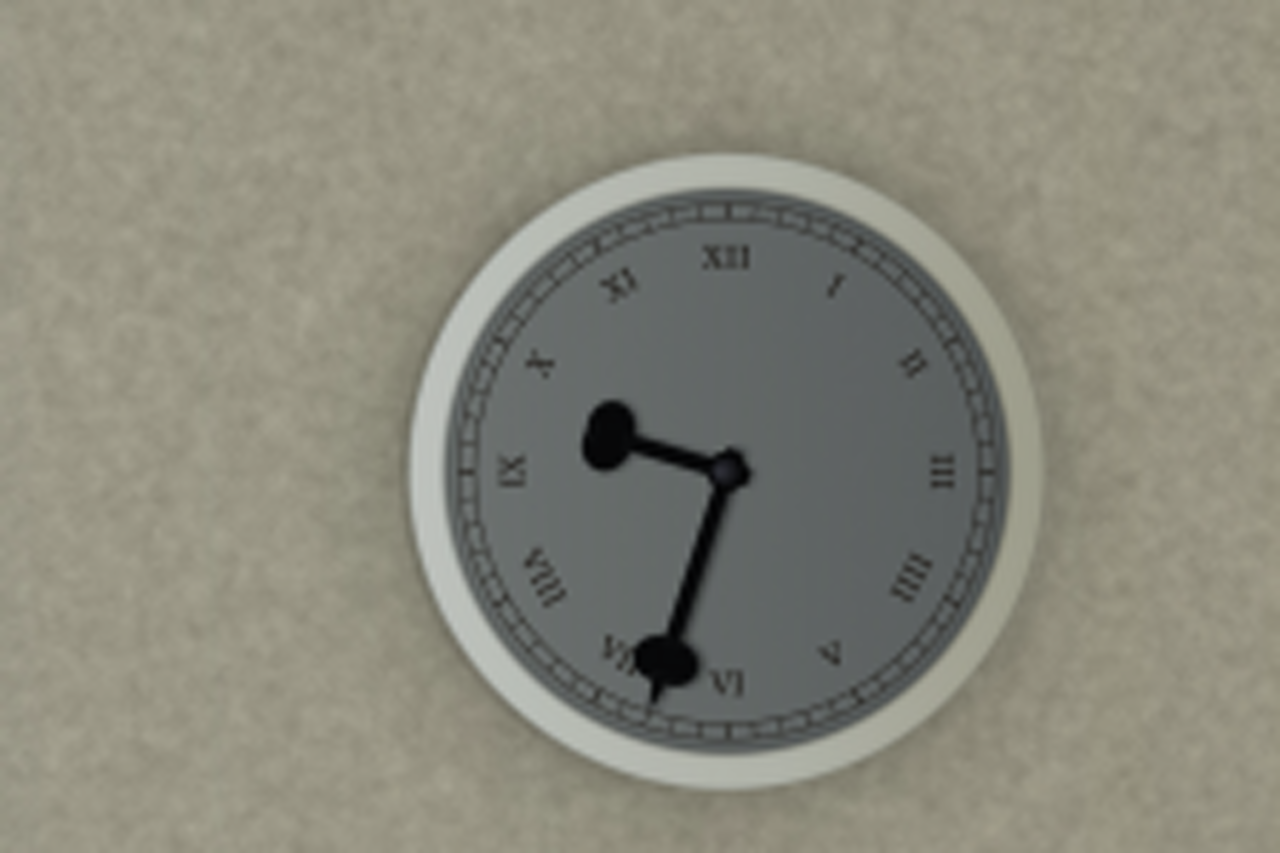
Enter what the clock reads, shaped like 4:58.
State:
9:33
